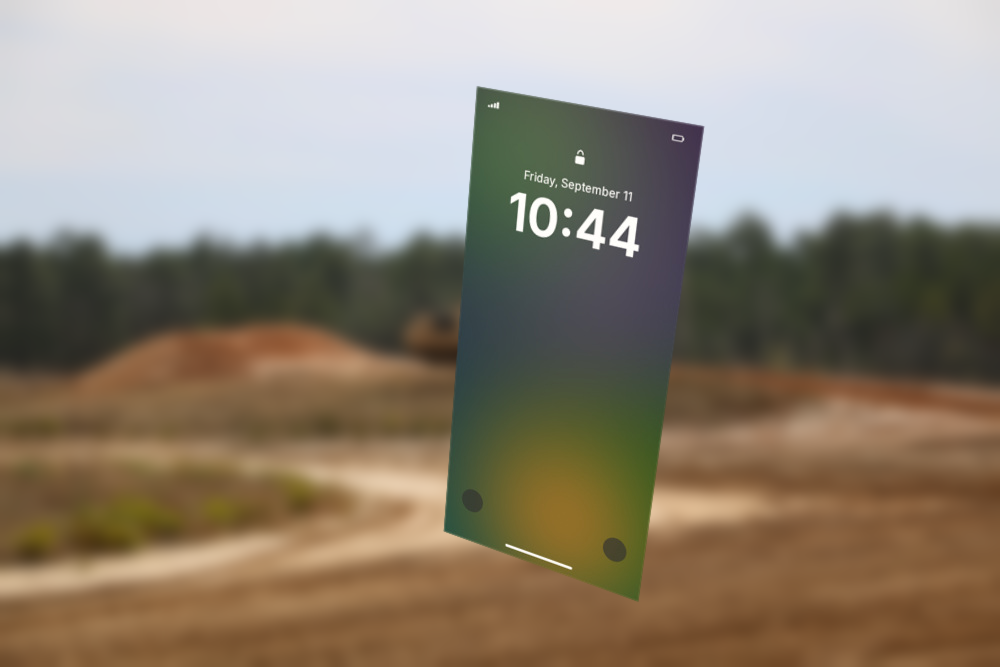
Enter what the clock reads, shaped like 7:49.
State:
10:44
